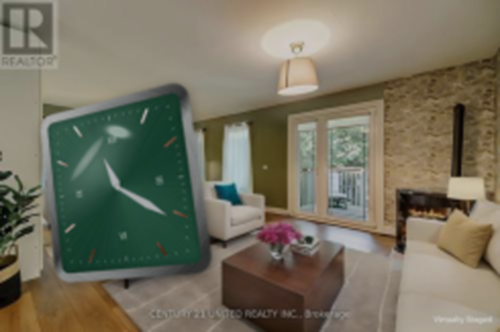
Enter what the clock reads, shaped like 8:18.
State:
11:21
